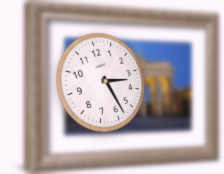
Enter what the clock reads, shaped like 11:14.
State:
3:28
